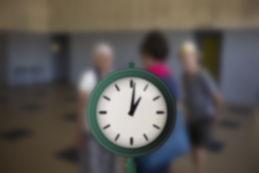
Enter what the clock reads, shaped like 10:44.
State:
1:01
